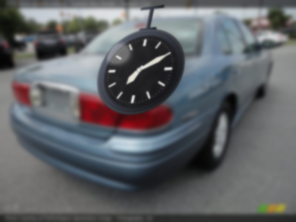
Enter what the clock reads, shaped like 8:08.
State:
7:10
